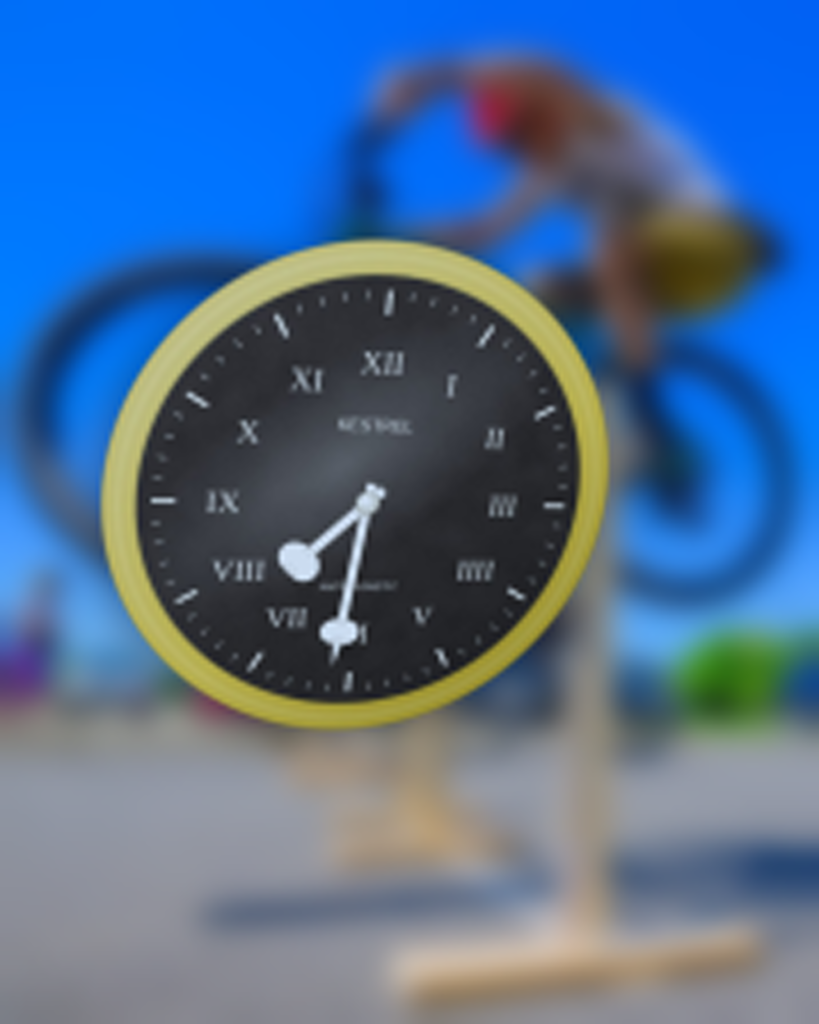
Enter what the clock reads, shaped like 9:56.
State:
7:31
